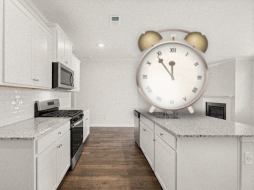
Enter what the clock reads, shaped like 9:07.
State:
11:54
